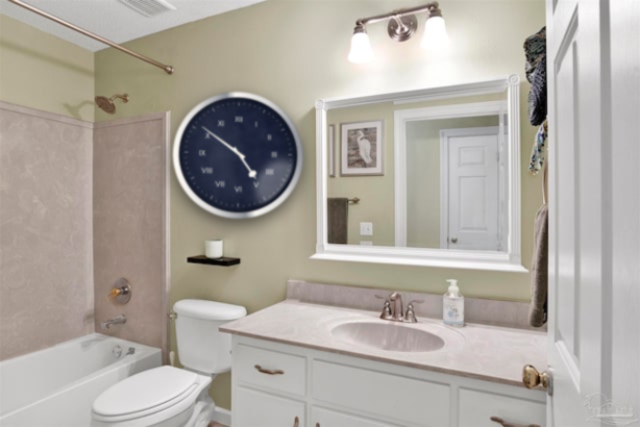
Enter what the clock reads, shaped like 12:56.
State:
4:51
